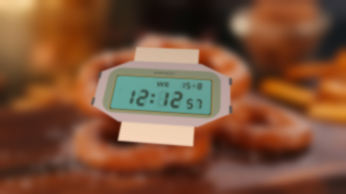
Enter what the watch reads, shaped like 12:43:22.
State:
12:12:57
